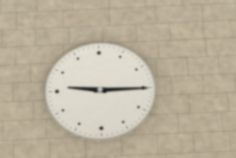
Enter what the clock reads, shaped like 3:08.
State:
9:15
